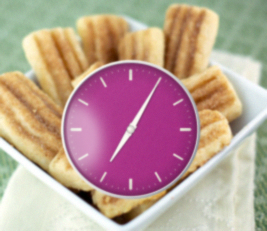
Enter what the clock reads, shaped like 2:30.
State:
7:05
